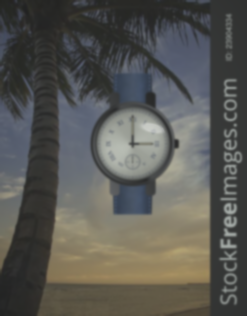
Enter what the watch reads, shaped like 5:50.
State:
3:00
